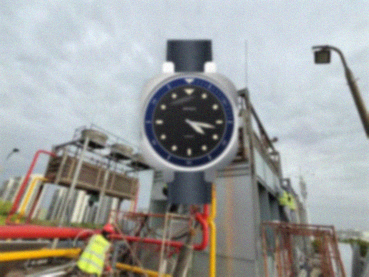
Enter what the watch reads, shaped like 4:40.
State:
4:17
